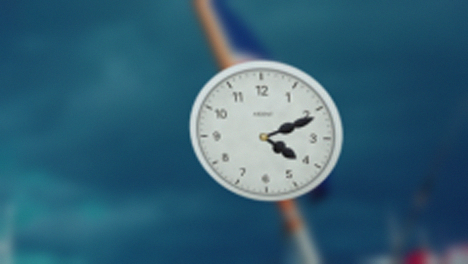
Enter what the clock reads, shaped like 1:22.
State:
4:11
